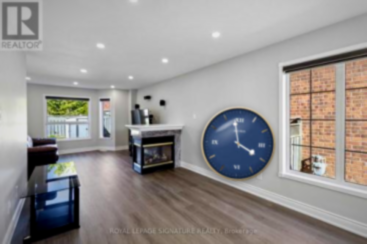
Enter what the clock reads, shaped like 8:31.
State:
3:58
